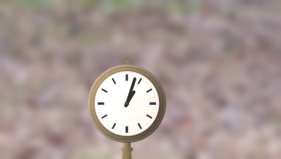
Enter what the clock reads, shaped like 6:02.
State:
1:03
